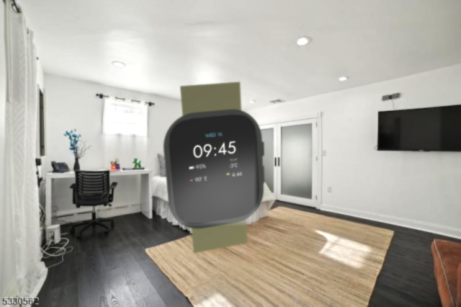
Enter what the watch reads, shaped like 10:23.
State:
9:45
